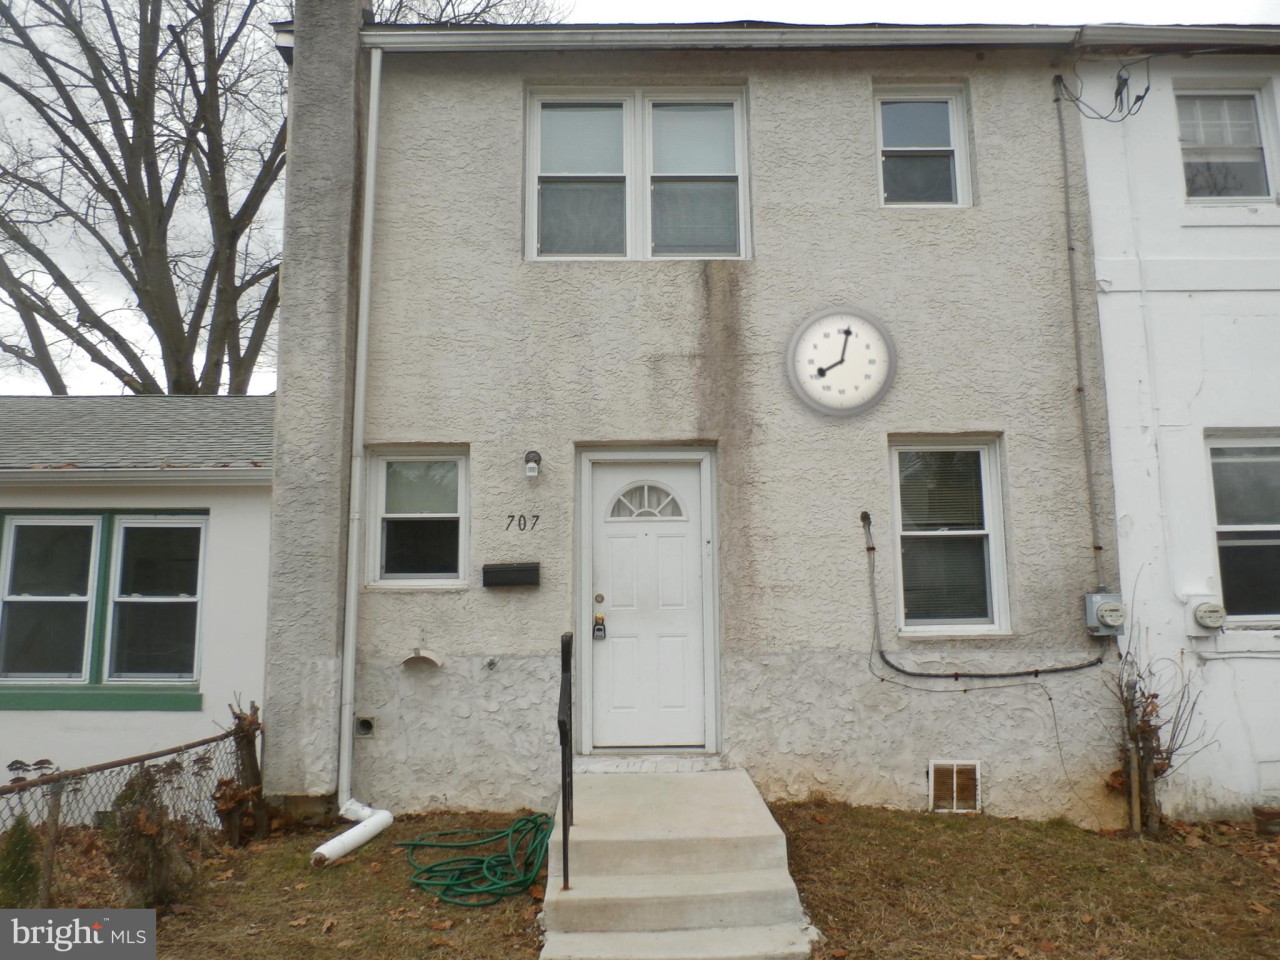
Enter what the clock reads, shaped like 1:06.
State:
8:02
